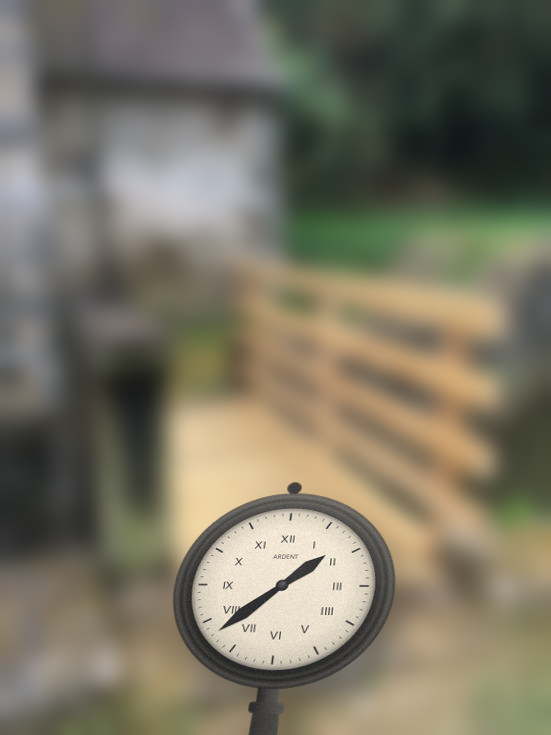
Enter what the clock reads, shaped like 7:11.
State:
1:38
